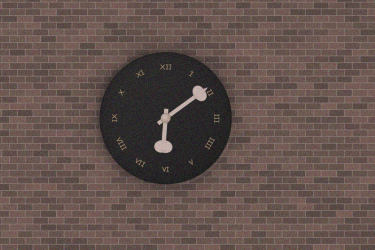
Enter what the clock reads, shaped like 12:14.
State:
6:09
